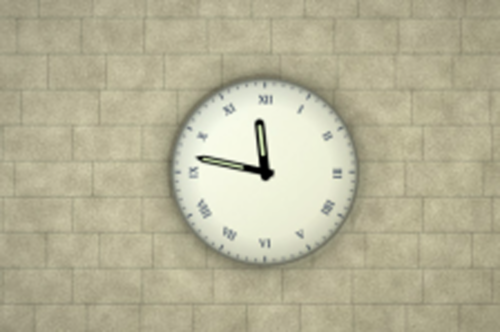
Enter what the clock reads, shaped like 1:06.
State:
11:47
